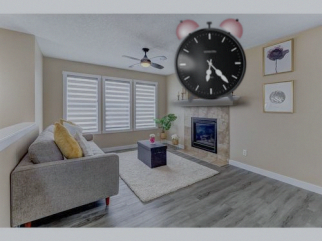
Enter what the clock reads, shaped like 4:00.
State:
6:23
